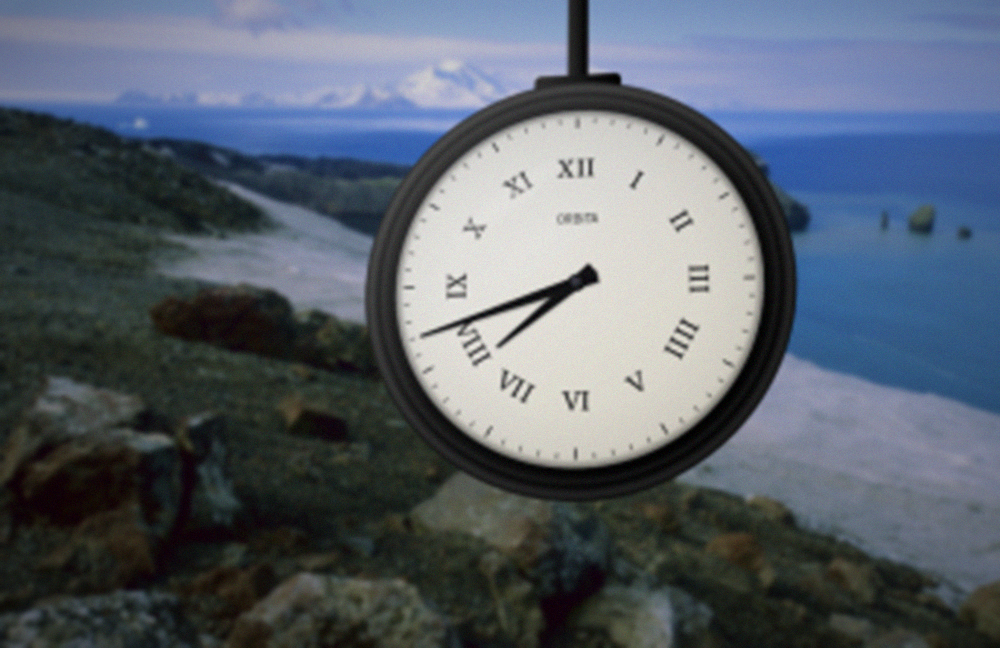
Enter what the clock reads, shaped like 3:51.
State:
7:42
